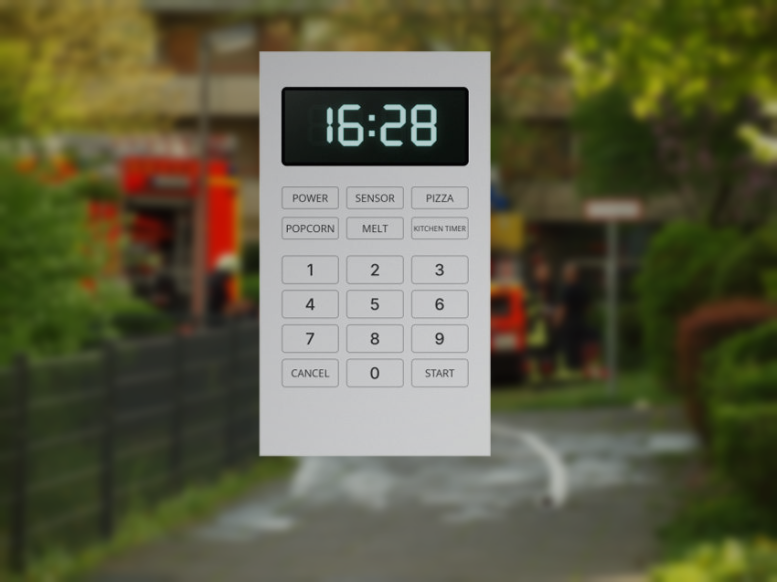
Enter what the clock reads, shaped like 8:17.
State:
16:28
